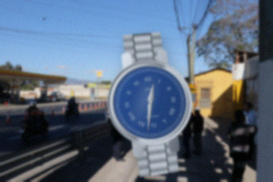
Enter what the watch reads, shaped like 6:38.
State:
12:32
